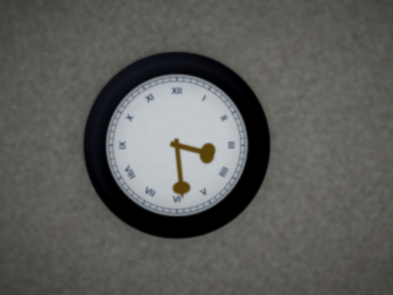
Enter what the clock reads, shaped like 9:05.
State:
3:29
